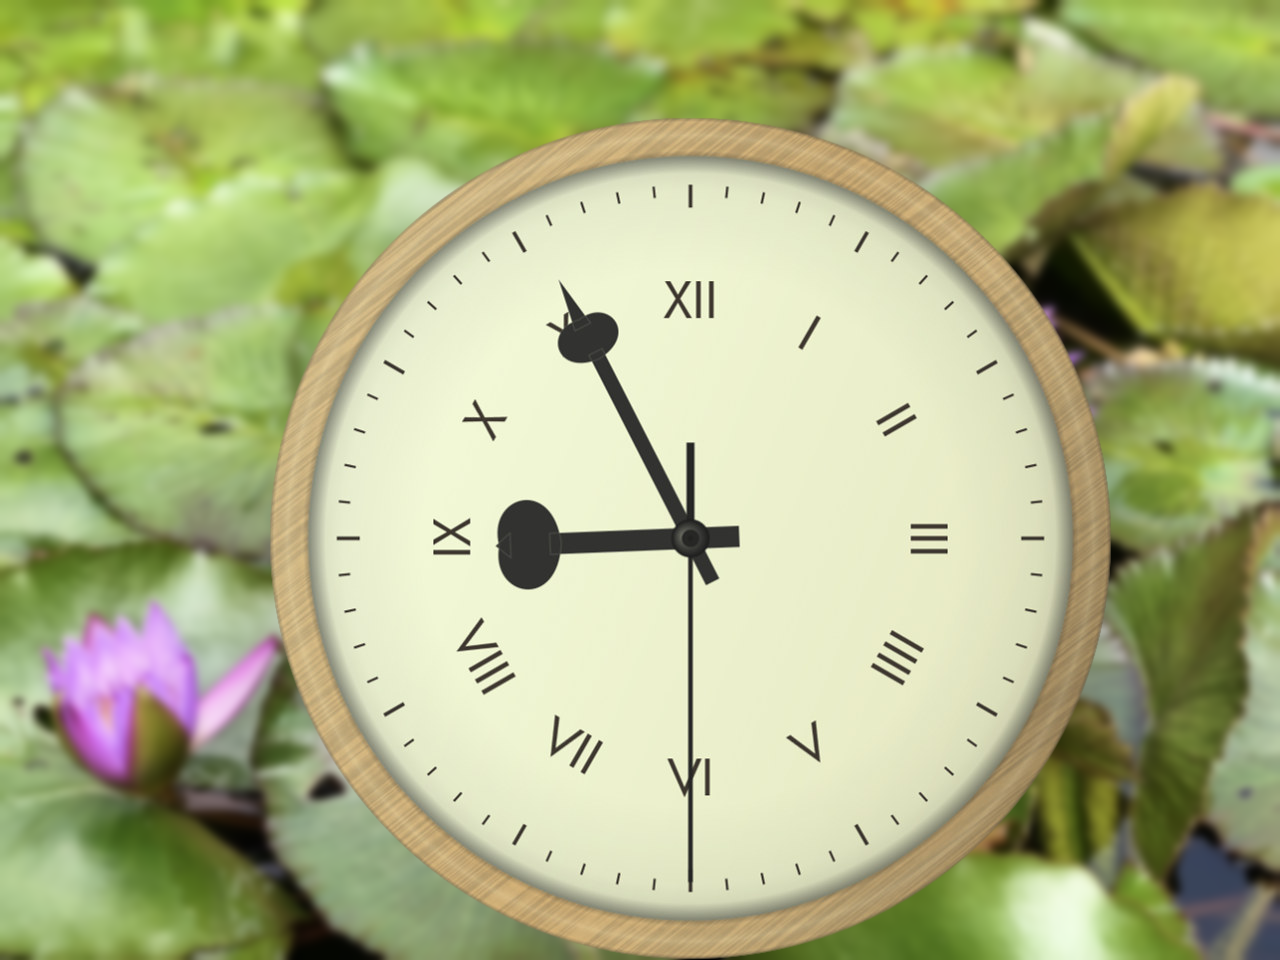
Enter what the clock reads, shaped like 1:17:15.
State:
8:55:30
